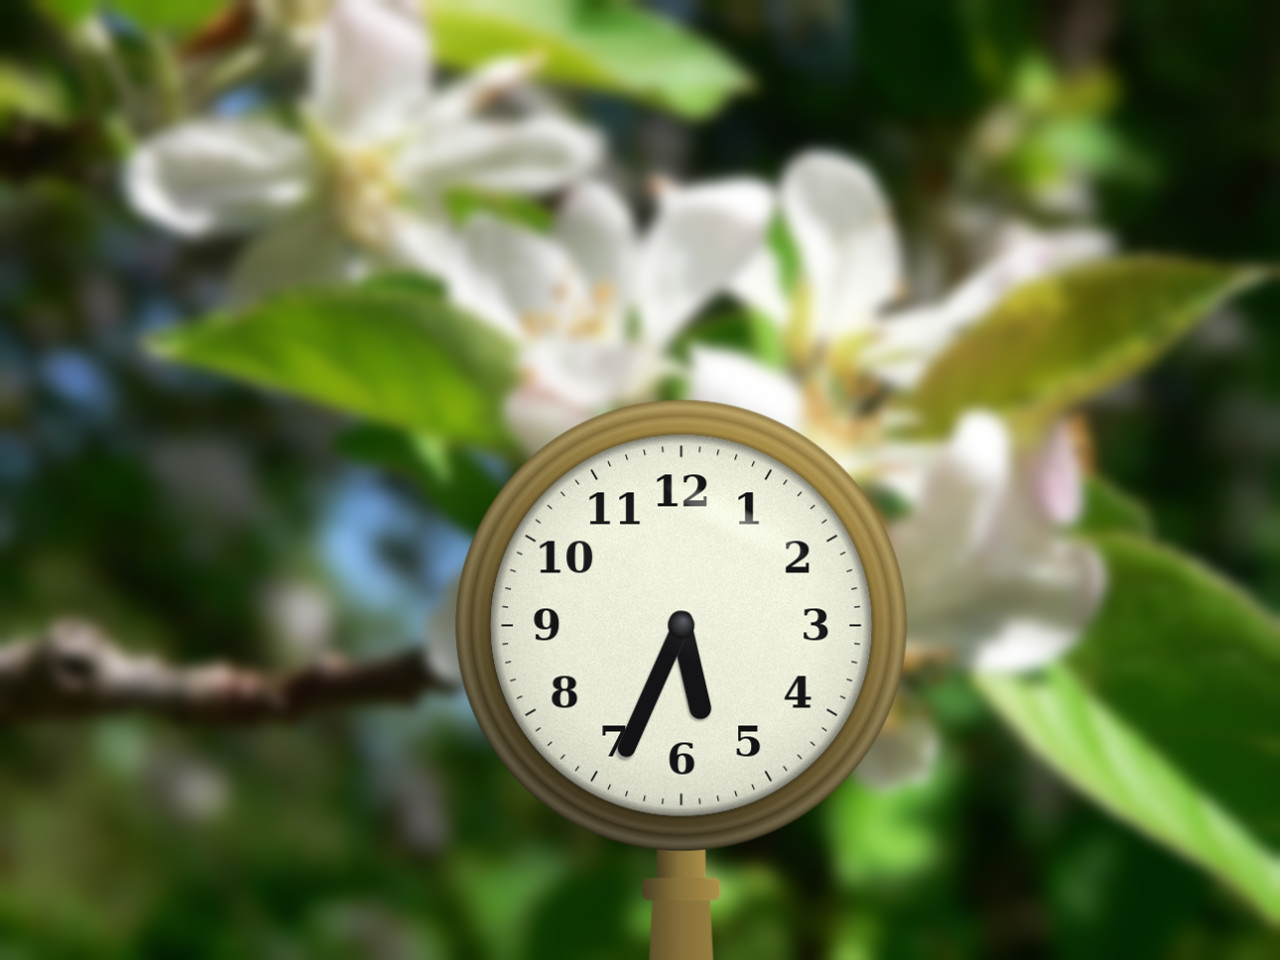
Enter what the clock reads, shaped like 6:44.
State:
5:34
